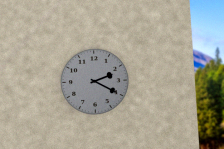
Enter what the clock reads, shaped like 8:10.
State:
2:20
